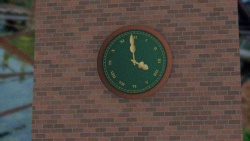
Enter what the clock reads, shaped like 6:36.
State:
3:59
